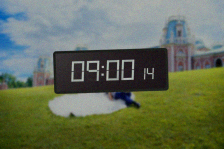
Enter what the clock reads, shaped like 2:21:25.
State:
9:00:14
